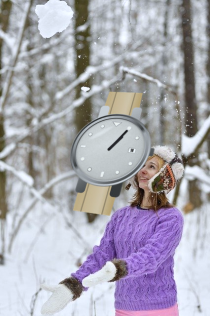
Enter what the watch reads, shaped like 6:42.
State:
1:05
